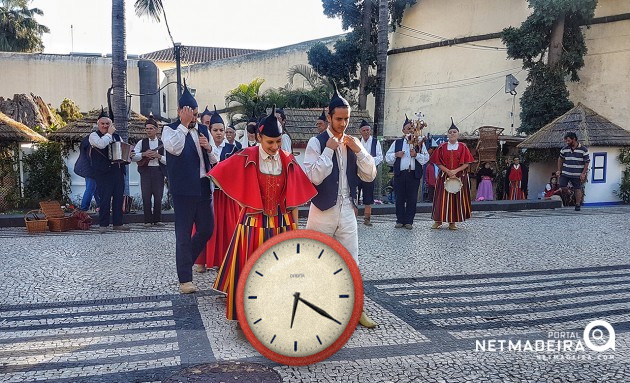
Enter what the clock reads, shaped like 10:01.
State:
6:20
